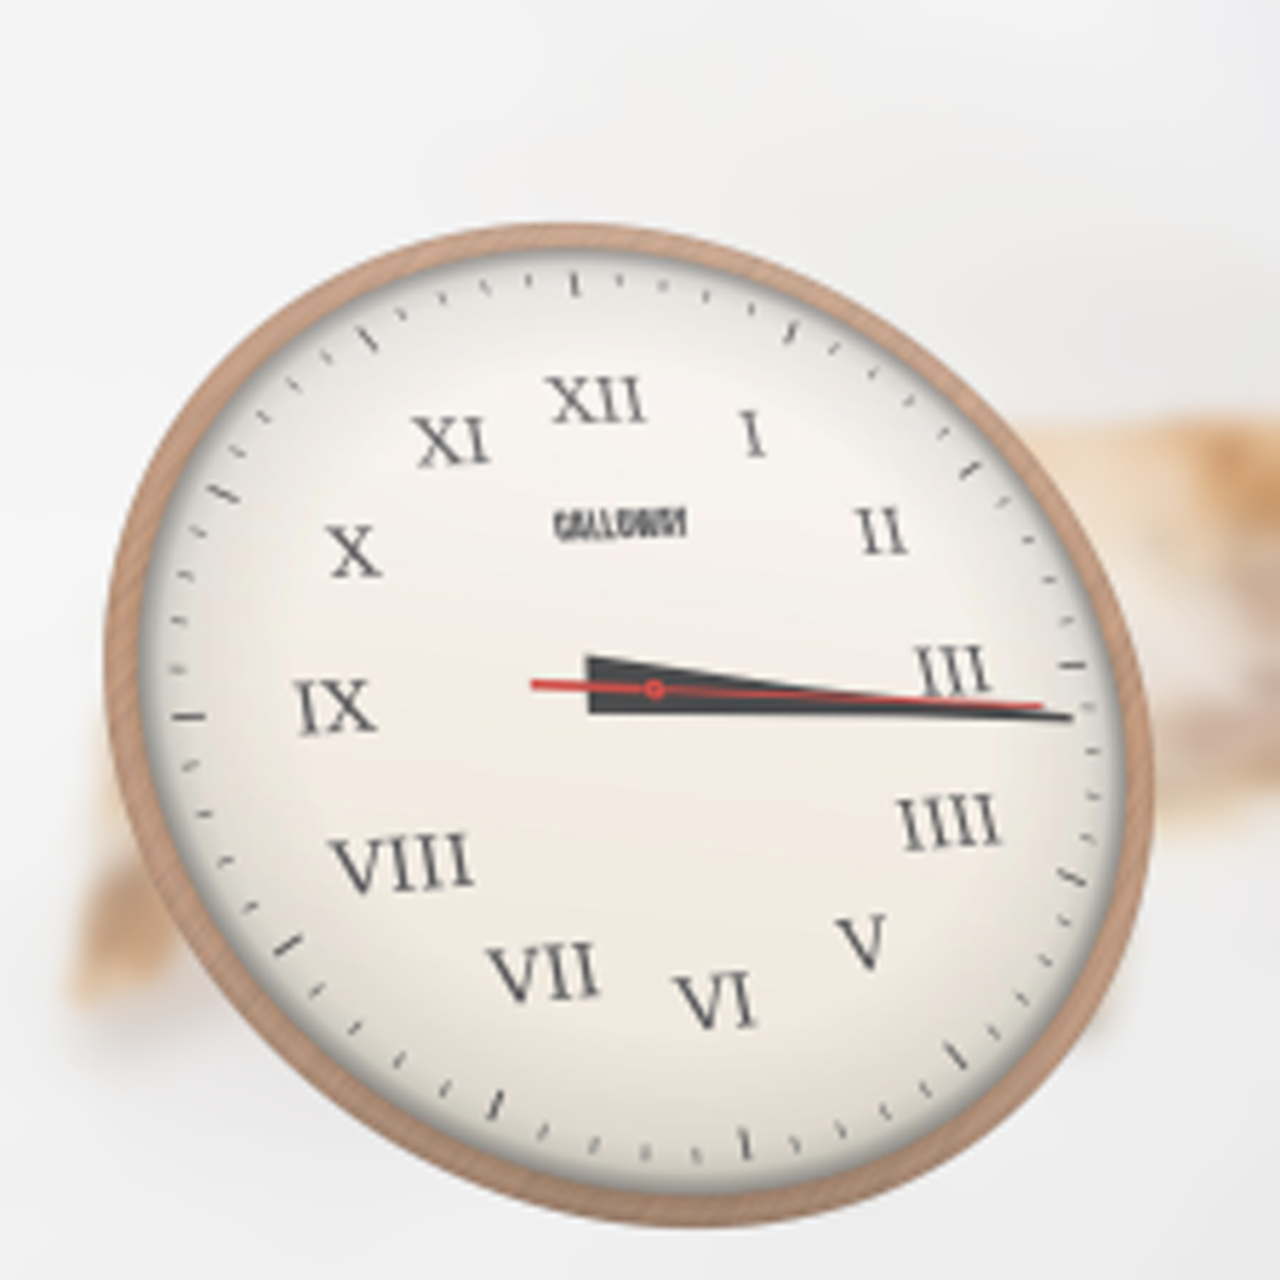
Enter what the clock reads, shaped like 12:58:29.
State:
3:16:16
